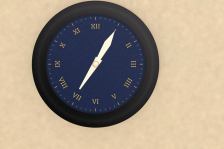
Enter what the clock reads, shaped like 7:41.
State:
7:05
